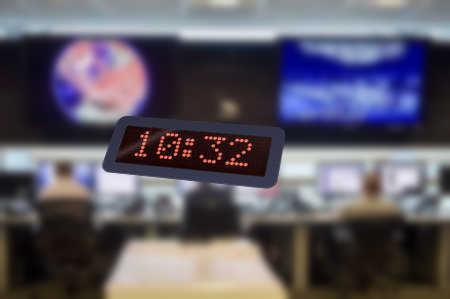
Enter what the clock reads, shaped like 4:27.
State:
10:32
